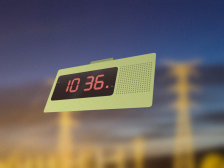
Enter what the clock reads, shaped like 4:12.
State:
10:36
